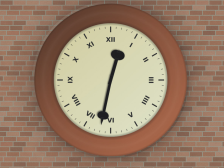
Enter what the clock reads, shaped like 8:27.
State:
12:32
